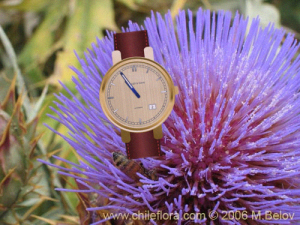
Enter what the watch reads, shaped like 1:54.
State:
10:55
